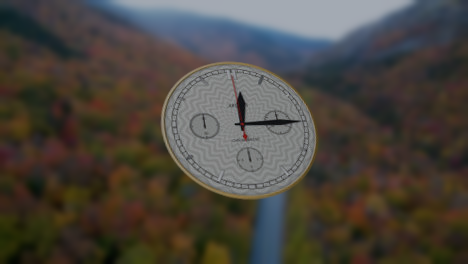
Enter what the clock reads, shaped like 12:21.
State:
12:15
